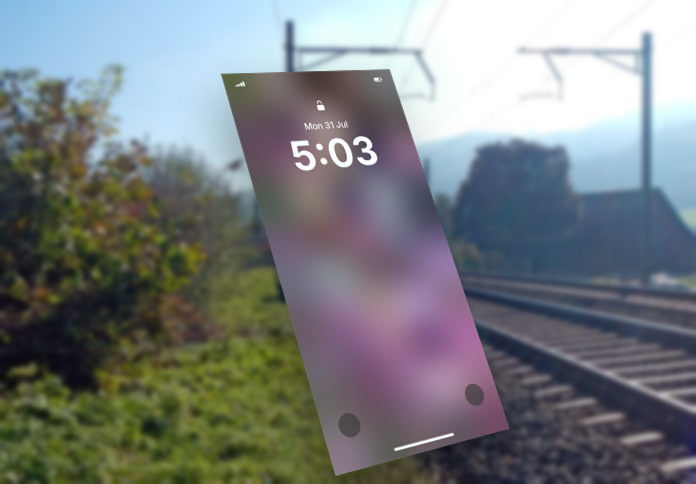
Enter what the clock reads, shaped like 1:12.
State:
5:03
